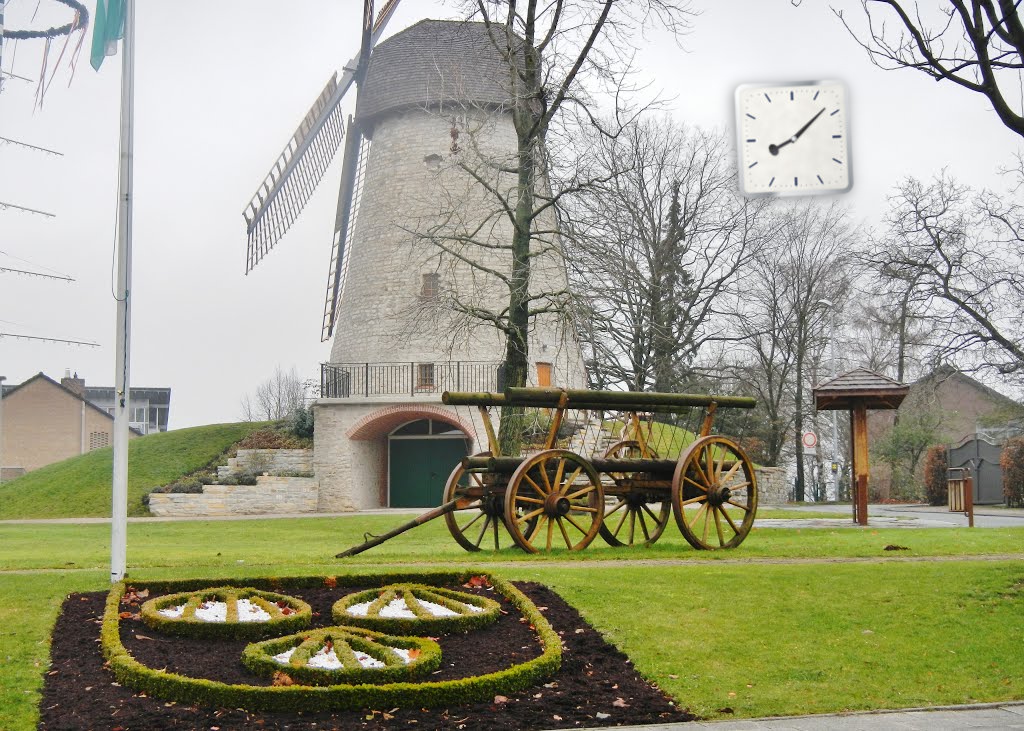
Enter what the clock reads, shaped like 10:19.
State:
8:08
